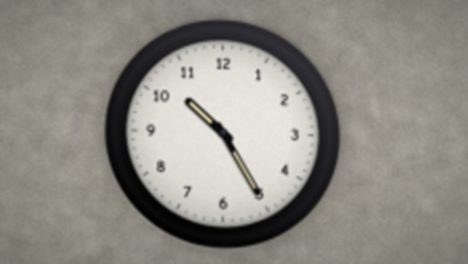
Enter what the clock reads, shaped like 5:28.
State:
10:25
